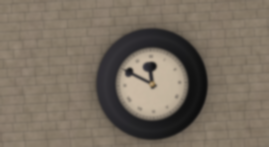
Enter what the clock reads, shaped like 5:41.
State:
11:50
